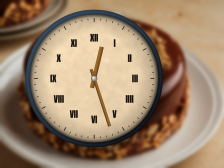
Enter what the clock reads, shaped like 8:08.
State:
12:27
